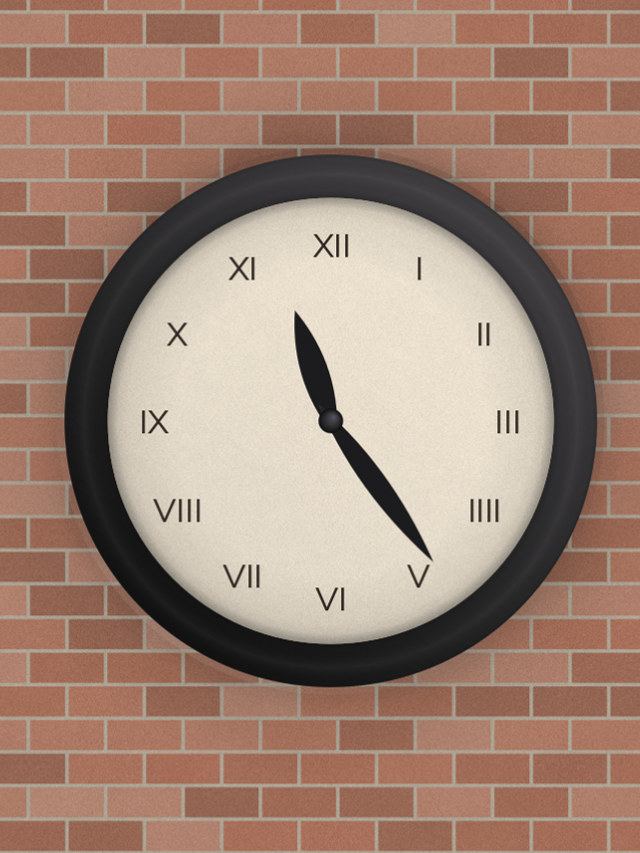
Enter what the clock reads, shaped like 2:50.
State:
11:24
